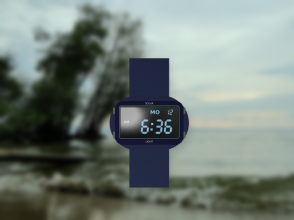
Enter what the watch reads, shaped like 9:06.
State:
6:36
